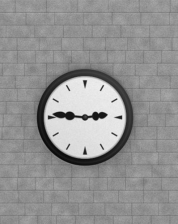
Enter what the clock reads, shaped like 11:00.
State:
2:46
